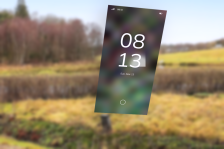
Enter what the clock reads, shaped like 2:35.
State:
8:13
